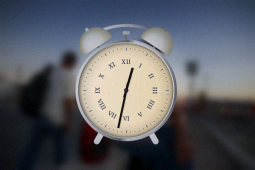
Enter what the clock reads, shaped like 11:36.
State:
12:32
